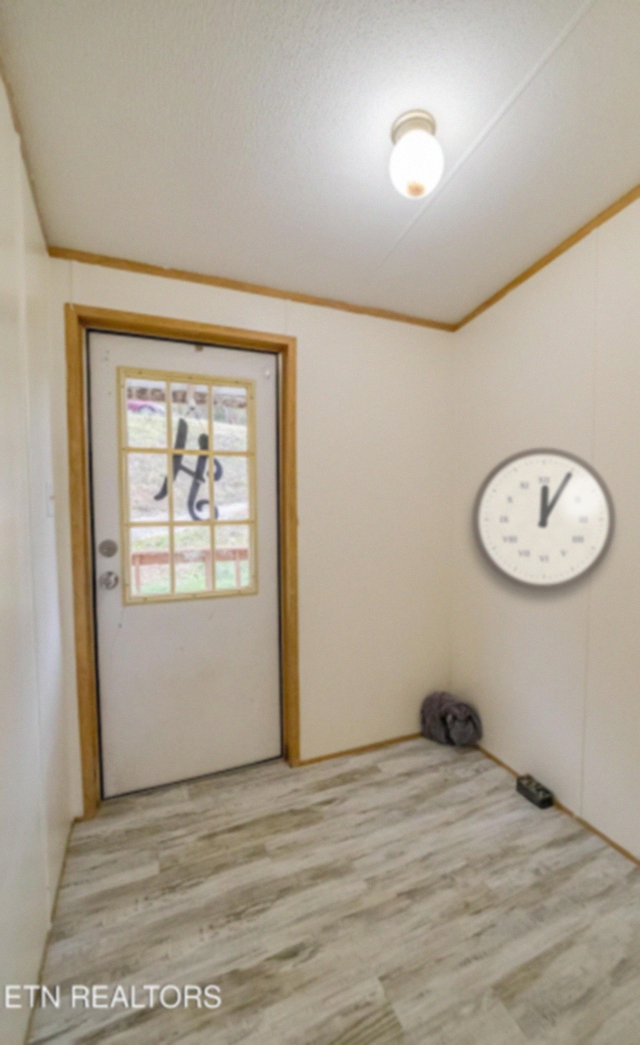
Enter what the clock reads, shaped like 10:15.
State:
12:05
